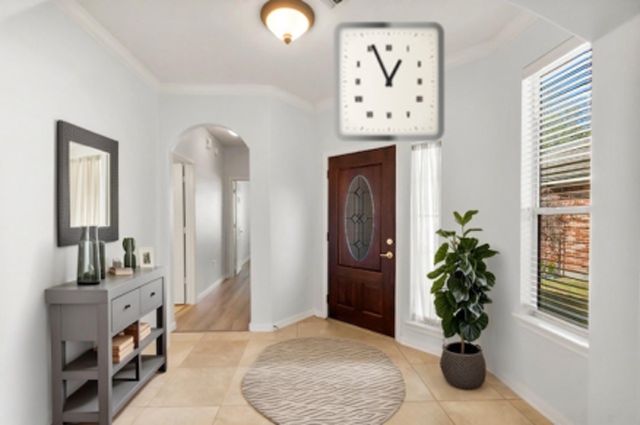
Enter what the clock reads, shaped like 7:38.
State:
12:56
